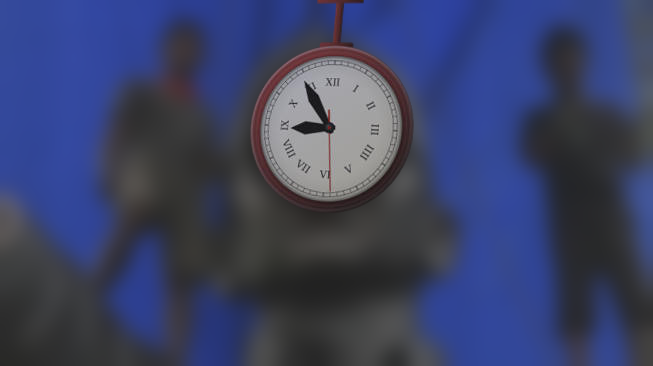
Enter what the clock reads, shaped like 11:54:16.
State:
8:54:29
